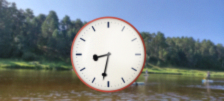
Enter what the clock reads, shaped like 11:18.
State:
8:32
